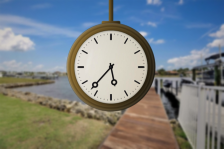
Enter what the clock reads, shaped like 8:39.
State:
5:37
